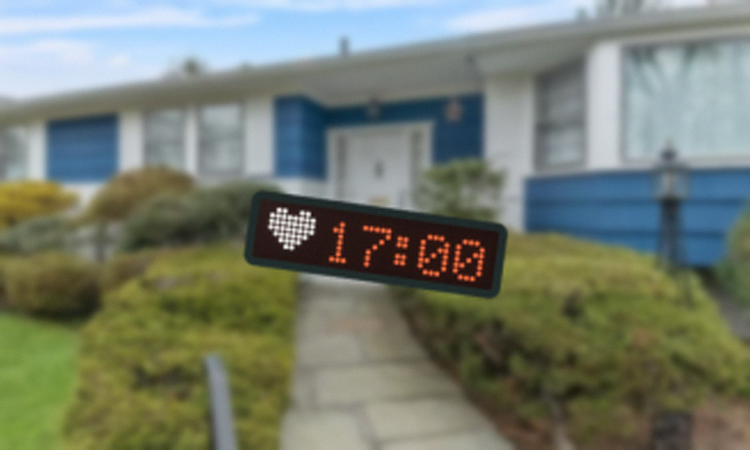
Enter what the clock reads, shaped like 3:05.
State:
17:00
